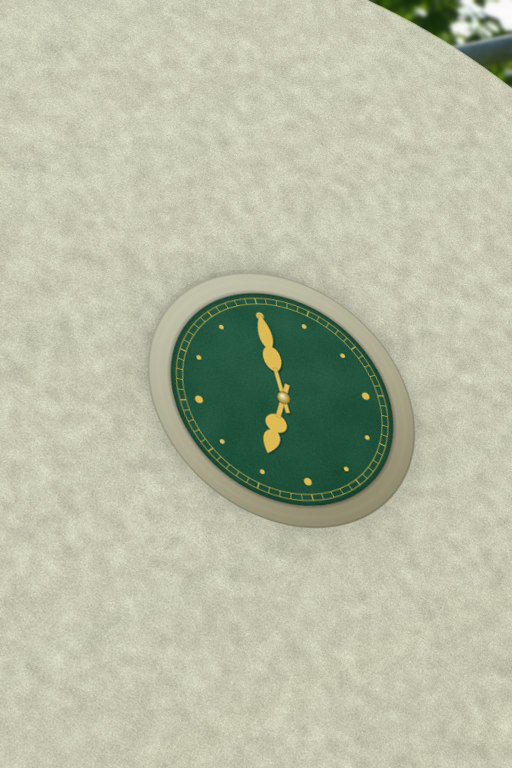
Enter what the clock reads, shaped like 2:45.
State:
7:00
